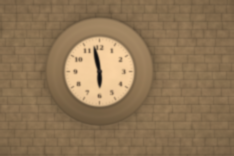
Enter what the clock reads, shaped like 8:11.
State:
5:58
